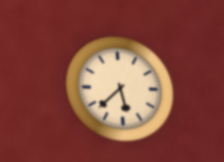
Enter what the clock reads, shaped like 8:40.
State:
5:38
